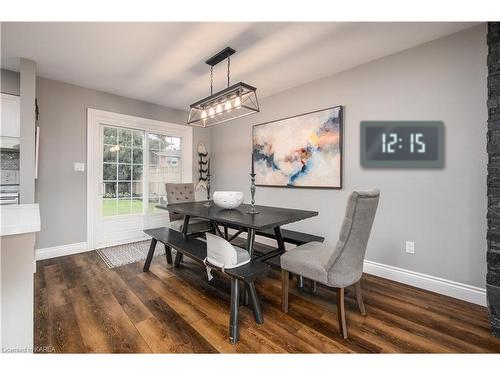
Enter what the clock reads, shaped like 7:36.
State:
12:15
